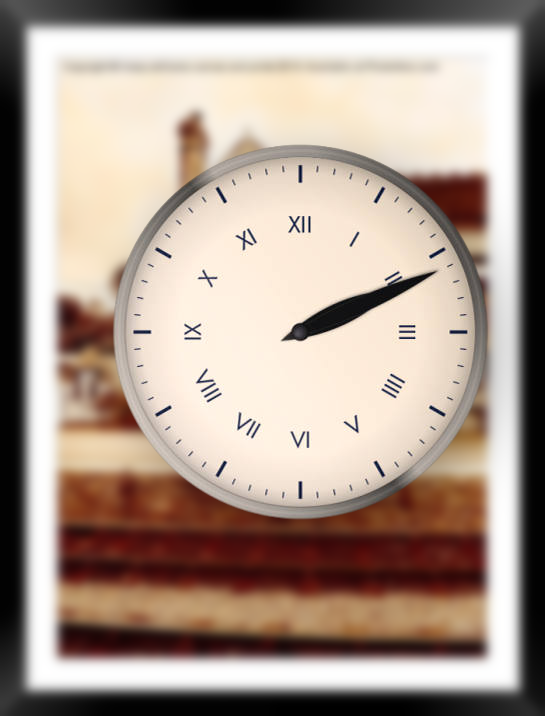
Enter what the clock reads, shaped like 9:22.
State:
2:11
